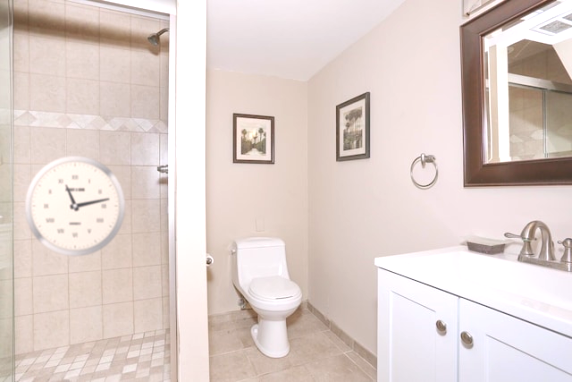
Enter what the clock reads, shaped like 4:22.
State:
11:13
